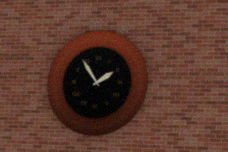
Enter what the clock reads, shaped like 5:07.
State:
1:54
